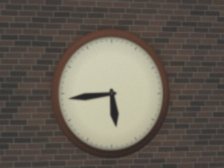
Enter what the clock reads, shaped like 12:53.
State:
5:44
